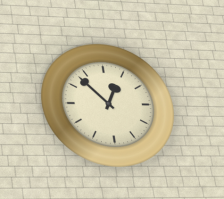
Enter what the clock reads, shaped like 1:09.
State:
12:53
